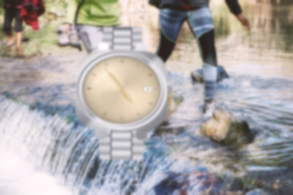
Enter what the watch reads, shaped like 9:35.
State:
4:54
